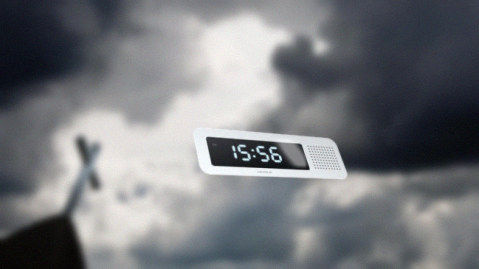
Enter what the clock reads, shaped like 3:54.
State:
15:56
